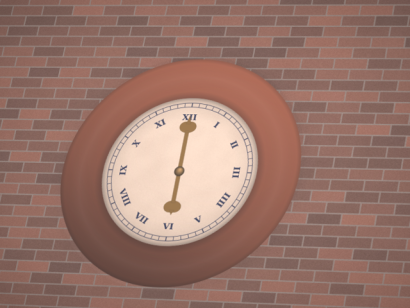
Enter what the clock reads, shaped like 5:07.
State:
6:00
